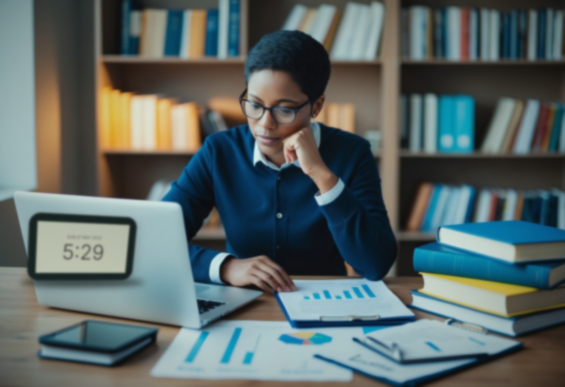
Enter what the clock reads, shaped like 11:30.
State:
5:29
